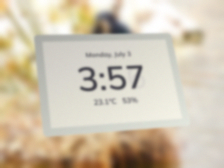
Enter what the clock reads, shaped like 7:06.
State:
3:57
